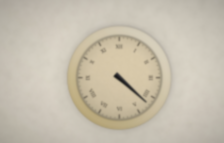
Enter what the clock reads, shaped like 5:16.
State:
4:22
